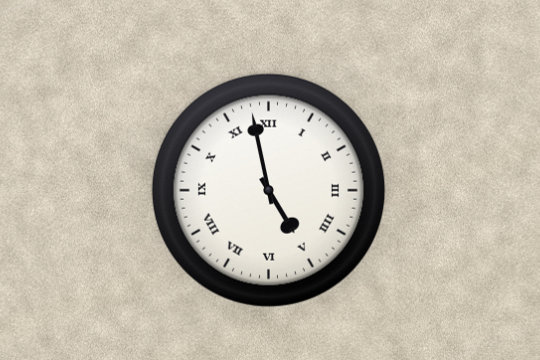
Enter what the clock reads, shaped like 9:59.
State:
4:58
